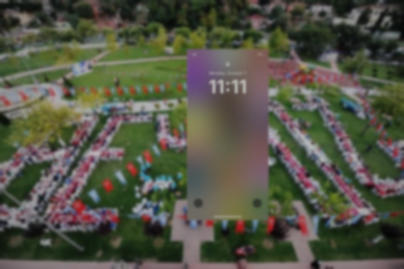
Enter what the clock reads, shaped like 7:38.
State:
11:11
